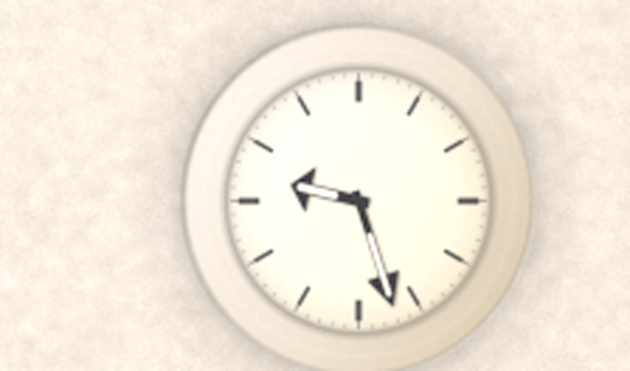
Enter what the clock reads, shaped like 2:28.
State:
9:27
